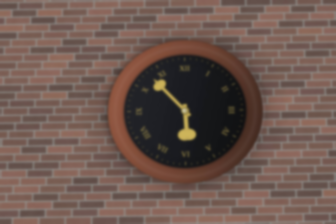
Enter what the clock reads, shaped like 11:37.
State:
5:53
